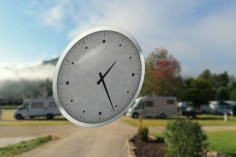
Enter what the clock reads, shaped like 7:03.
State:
1:26
